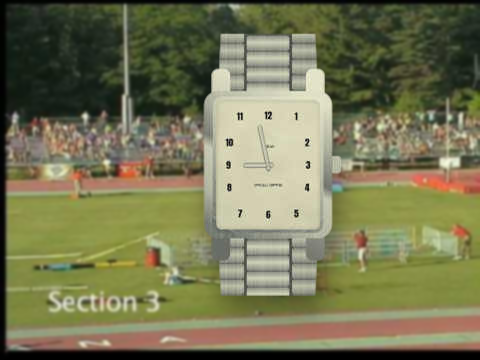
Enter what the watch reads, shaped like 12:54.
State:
8:58
